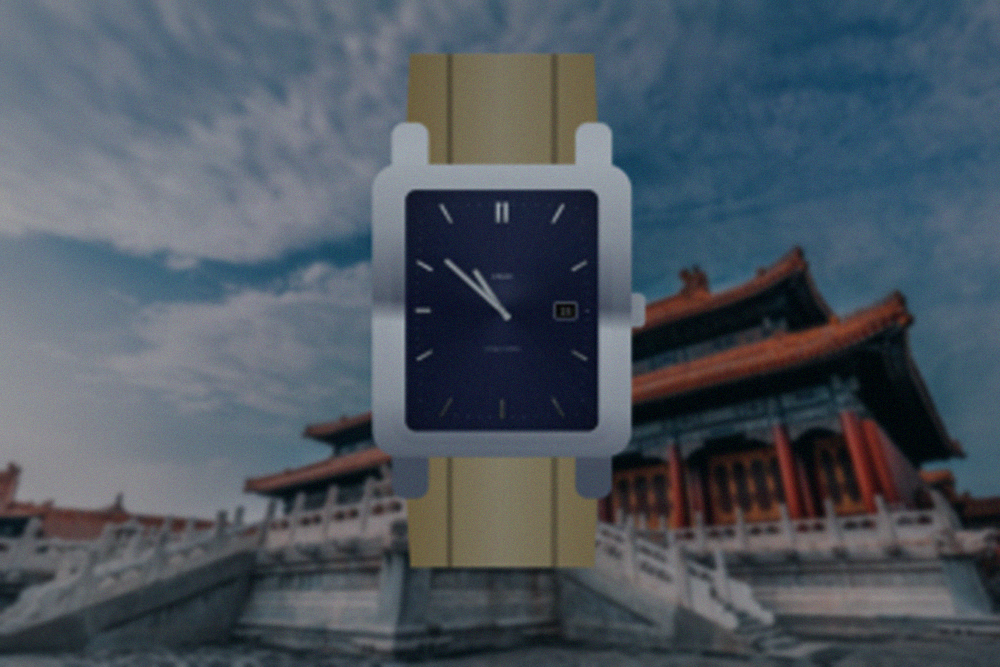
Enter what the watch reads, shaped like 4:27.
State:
10:52
